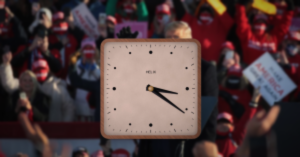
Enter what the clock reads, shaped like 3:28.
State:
3:21
